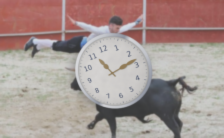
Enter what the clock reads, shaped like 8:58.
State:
11:13
